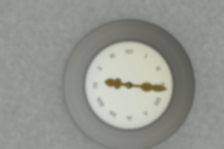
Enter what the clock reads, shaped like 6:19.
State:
9:16
